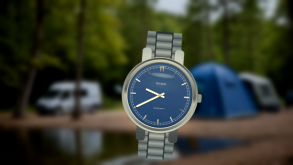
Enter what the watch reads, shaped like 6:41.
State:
9:40
